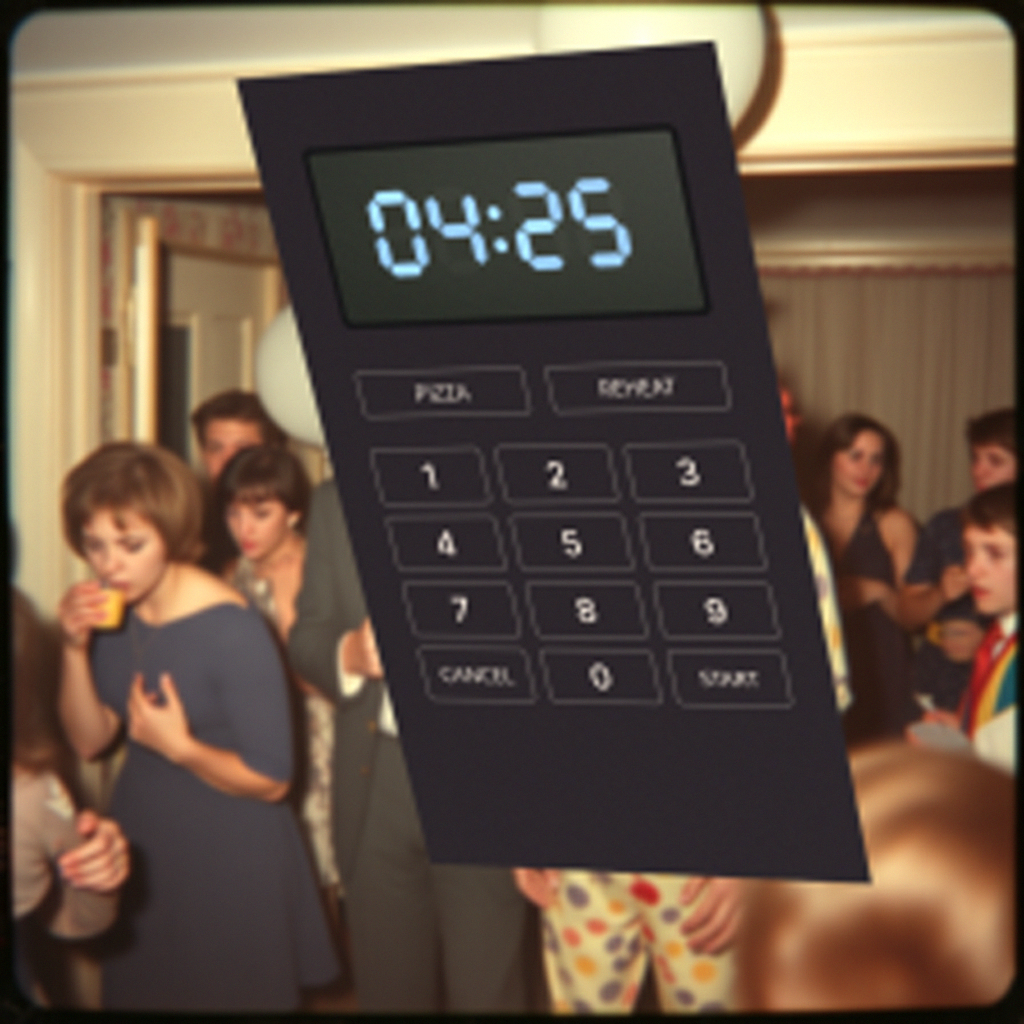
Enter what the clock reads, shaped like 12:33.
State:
4:25
